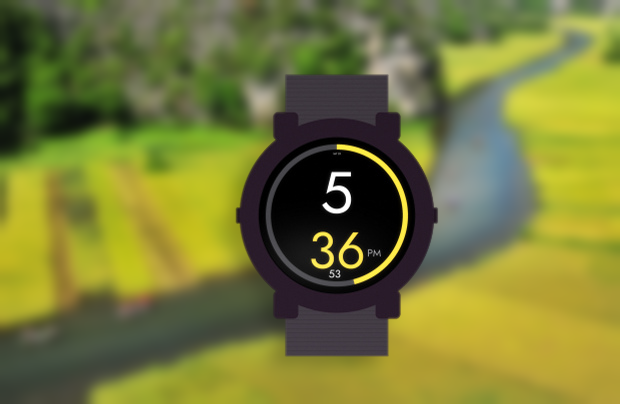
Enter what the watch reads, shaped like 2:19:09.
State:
5:36:53
